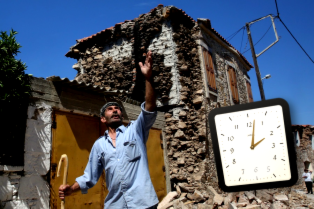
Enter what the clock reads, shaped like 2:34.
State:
2:02
